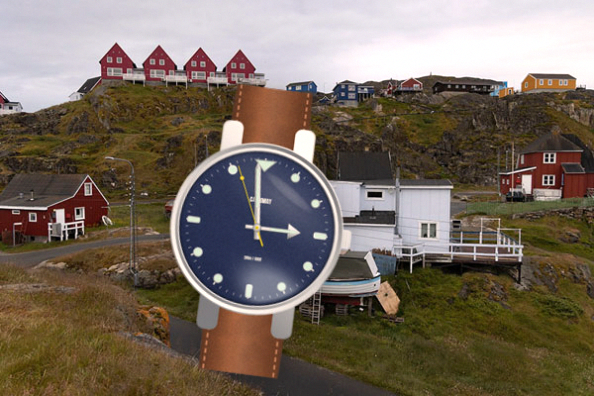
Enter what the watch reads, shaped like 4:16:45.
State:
2:58:56
